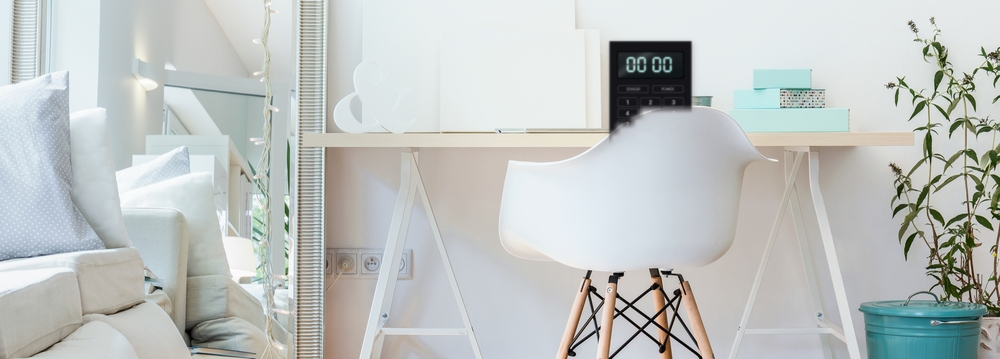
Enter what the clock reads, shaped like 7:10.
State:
0:00
